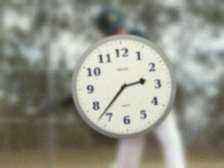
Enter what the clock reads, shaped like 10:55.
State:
2:37
